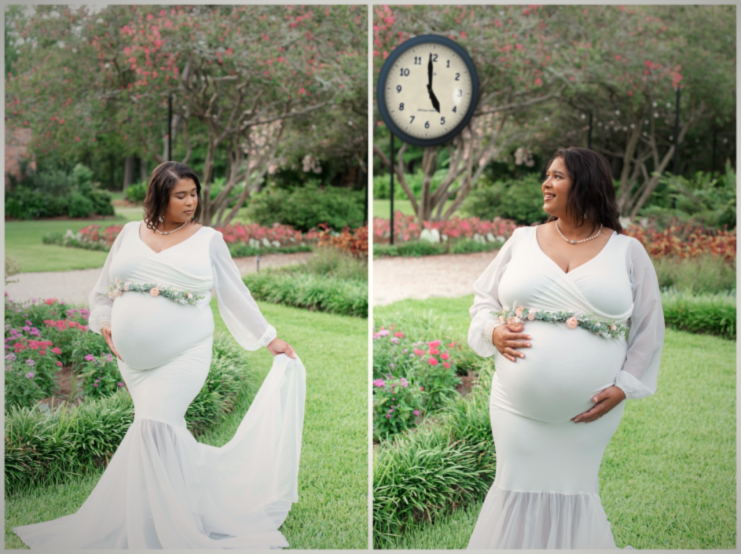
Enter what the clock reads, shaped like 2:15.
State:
4:59
